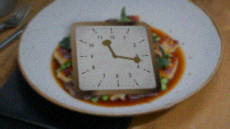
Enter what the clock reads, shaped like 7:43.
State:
11:17
